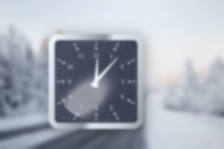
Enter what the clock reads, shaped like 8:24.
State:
12:07
